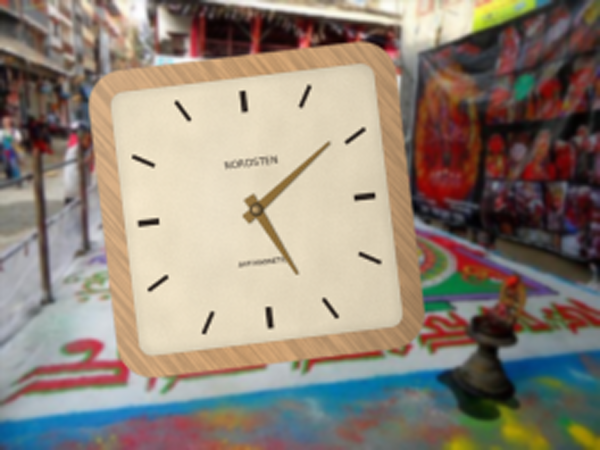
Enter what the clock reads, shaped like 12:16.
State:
5:09
